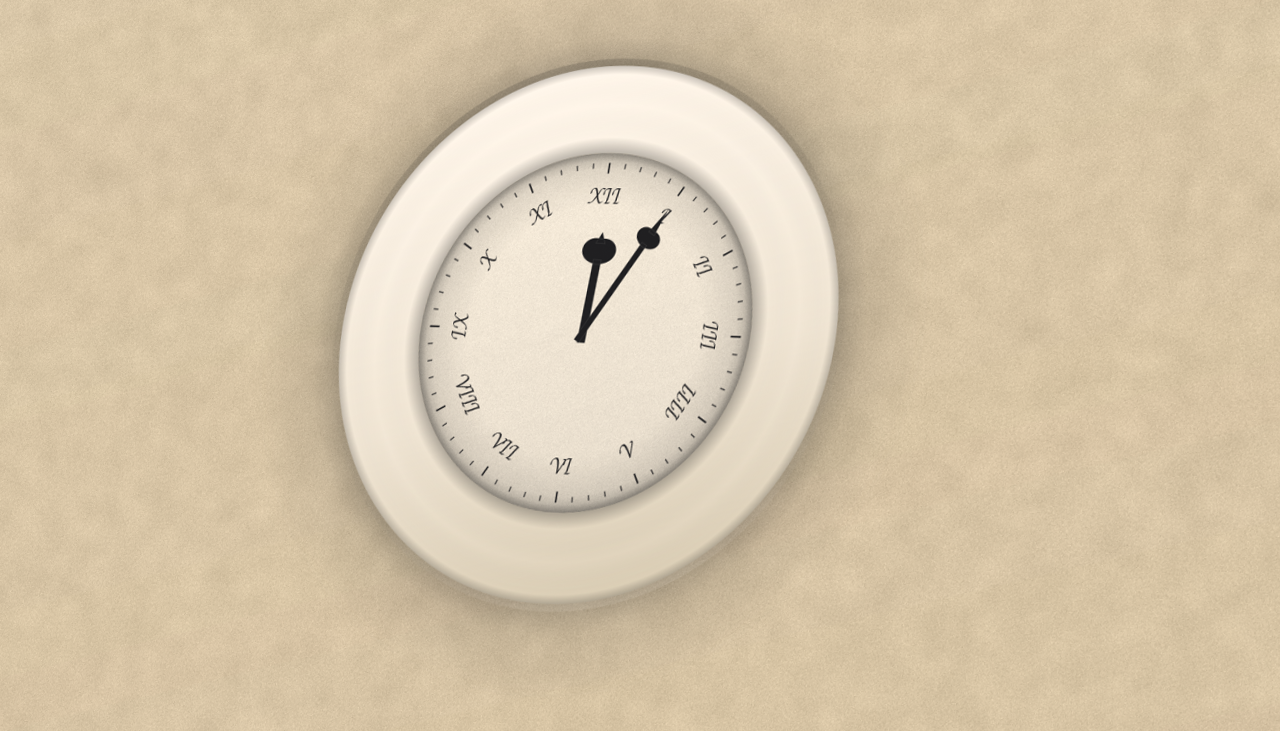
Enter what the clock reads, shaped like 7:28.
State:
12:05
